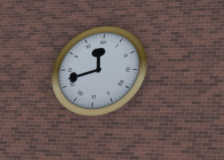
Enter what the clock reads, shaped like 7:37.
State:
11:42
